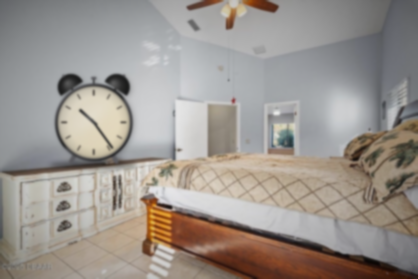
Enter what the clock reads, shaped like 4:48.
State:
10:24
